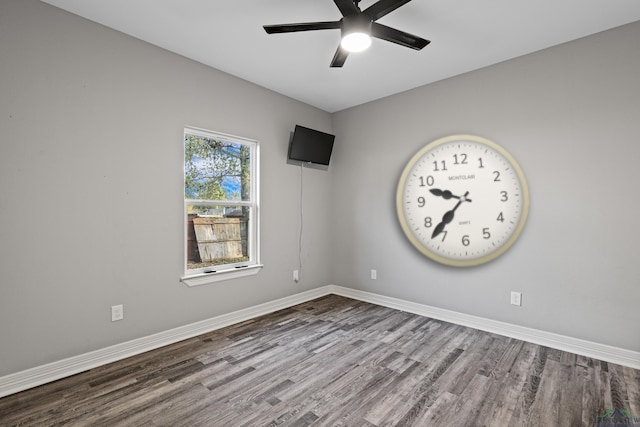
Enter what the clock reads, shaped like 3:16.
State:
9:37
